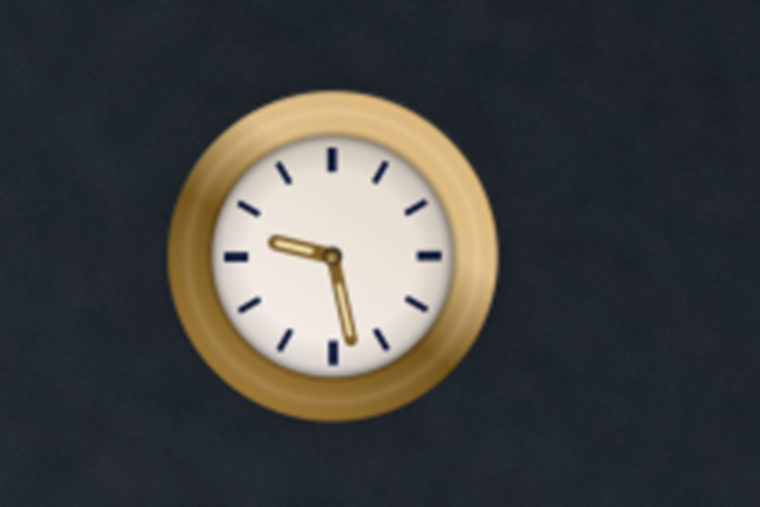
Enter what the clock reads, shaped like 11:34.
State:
9:28
